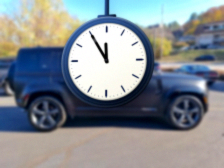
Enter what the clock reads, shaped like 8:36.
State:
11:55
